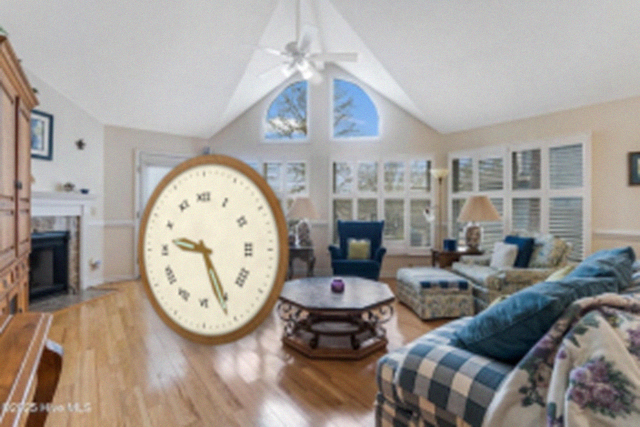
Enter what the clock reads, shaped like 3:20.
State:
9:26
